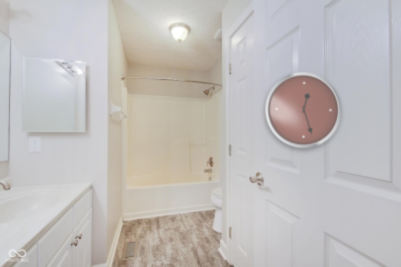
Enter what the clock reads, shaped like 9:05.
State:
12:27
